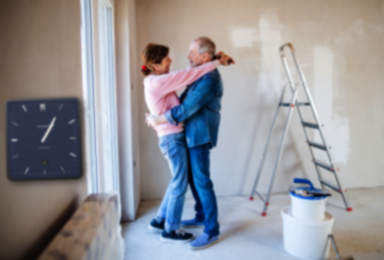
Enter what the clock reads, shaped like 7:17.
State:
1:05
